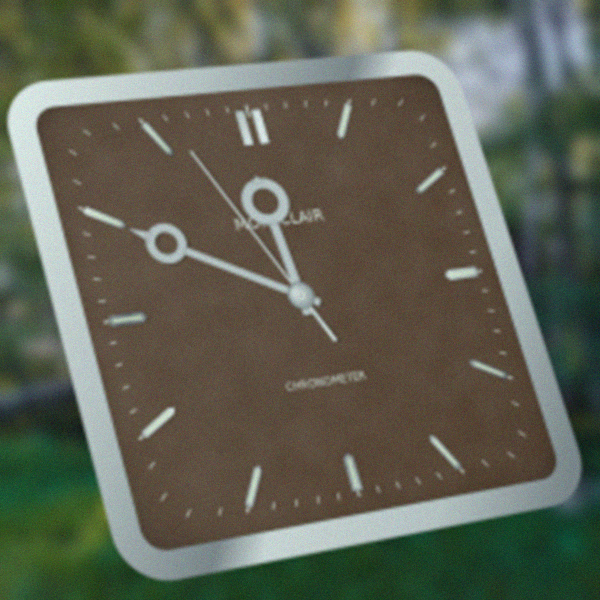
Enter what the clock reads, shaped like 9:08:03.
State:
11:49:56
